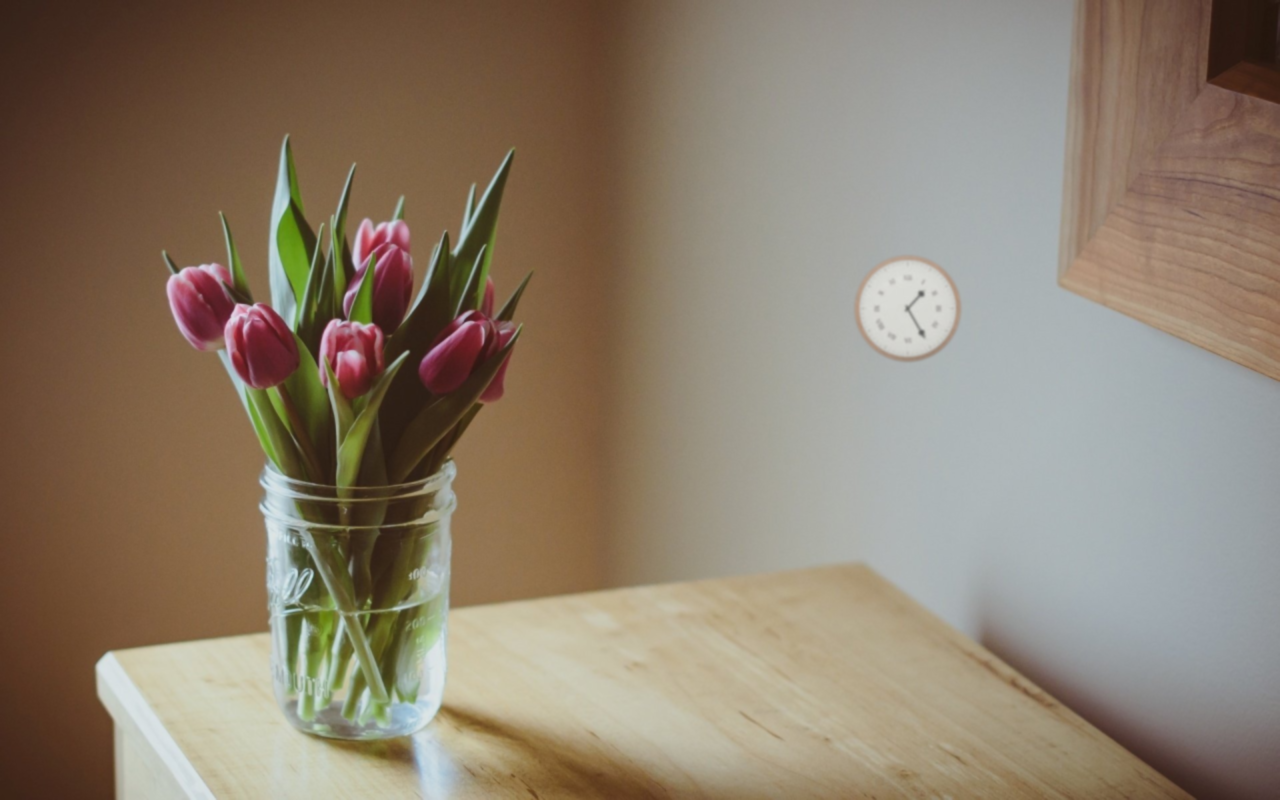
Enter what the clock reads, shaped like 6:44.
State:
1:25
